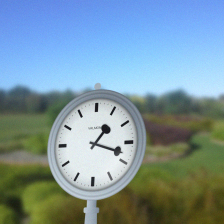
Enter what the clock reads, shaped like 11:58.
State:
1:18
